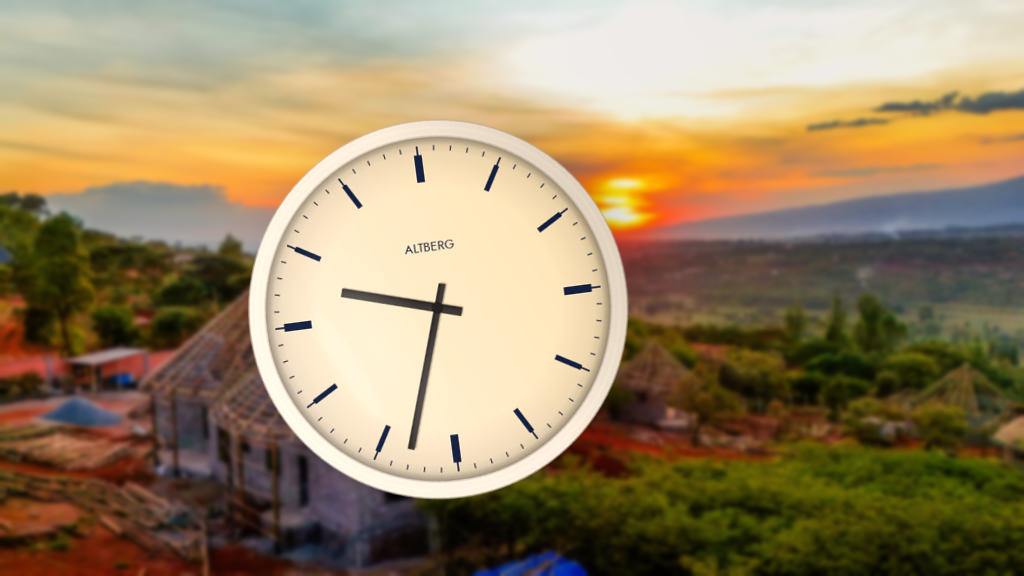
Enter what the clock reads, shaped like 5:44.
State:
9:33
